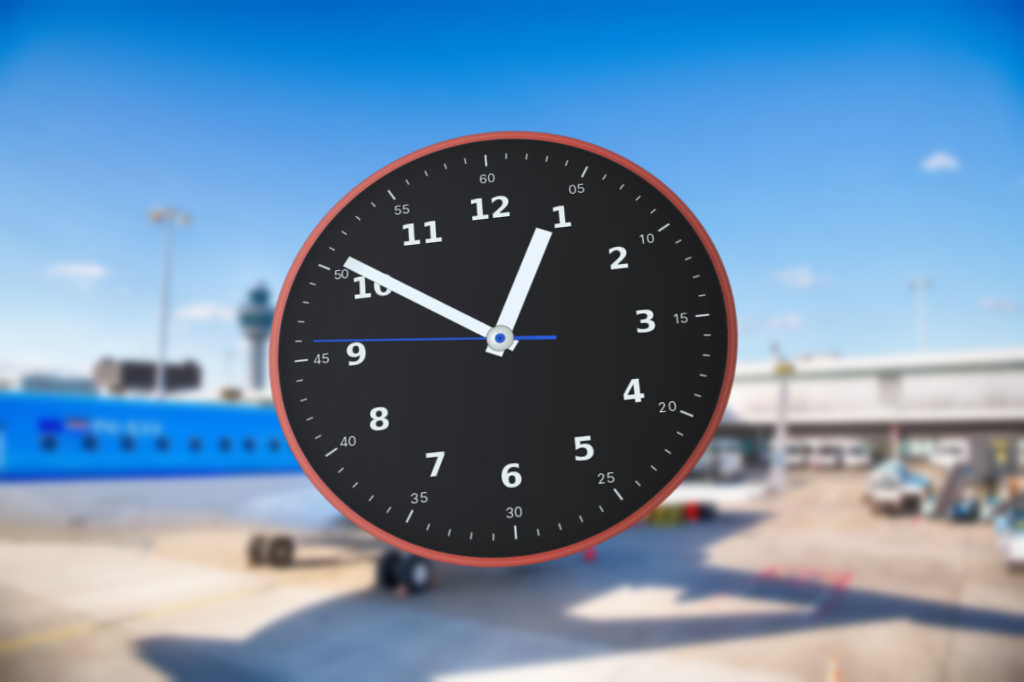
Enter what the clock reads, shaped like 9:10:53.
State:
12:50:46
